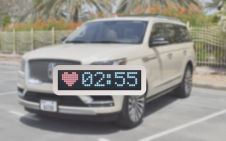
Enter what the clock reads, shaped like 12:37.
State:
2:55
